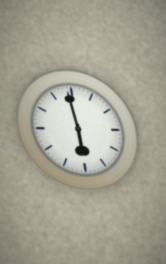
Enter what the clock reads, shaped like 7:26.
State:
5:59
